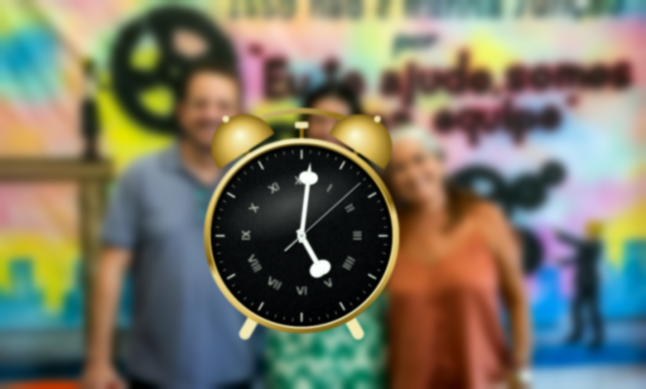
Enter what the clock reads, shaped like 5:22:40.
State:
5:01:08
